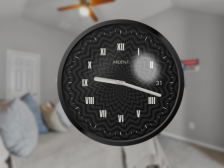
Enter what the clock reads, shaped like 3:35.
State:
9:18
